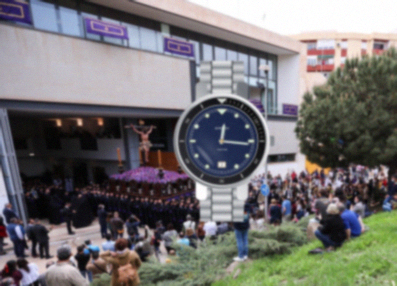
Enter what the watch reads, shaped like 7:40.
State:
12:16
